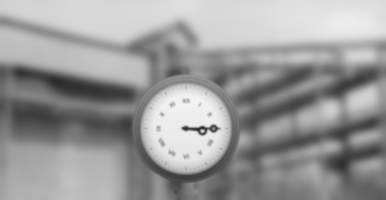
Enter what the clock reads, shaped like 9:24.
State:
3:15
